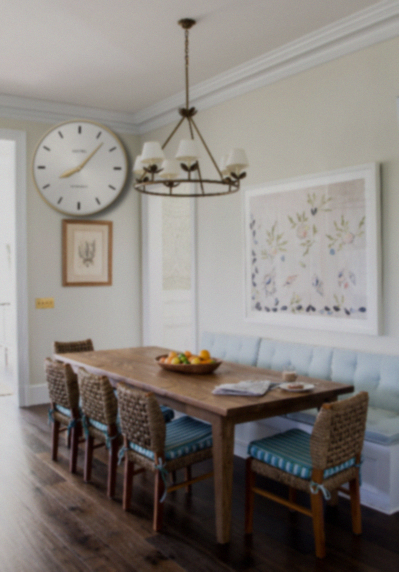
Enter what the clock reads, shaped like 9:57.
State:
8:07
